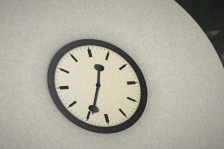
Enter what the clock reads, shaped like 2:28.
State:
12:34
